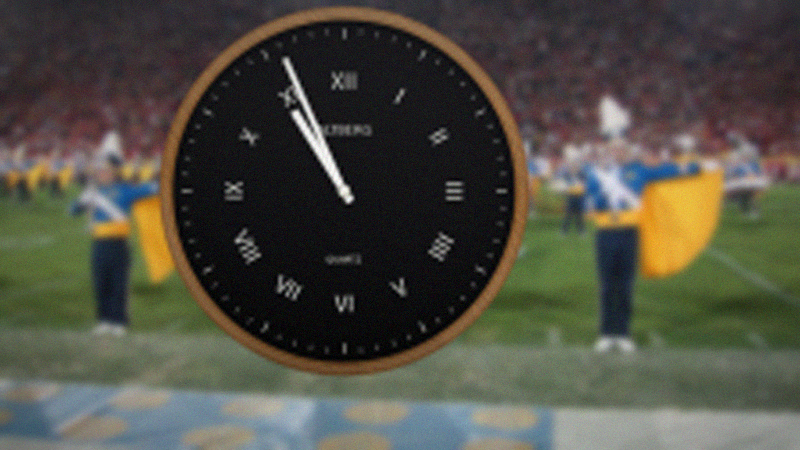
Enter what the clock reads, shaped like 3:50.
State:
10:56
